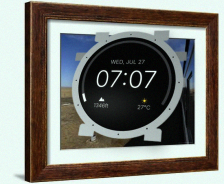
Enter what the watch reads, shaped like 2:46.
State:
7:07
